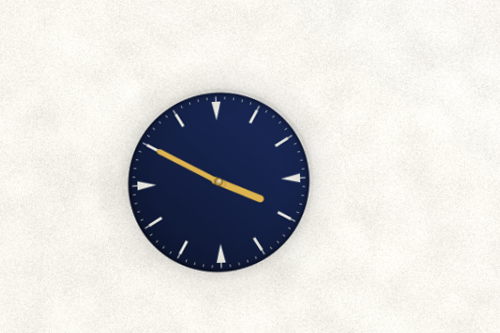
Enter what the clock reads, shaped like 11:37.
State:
3:50
